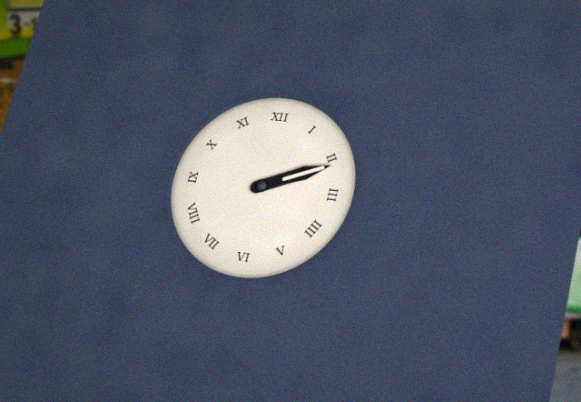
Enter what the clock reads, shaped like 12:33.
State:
2:11
